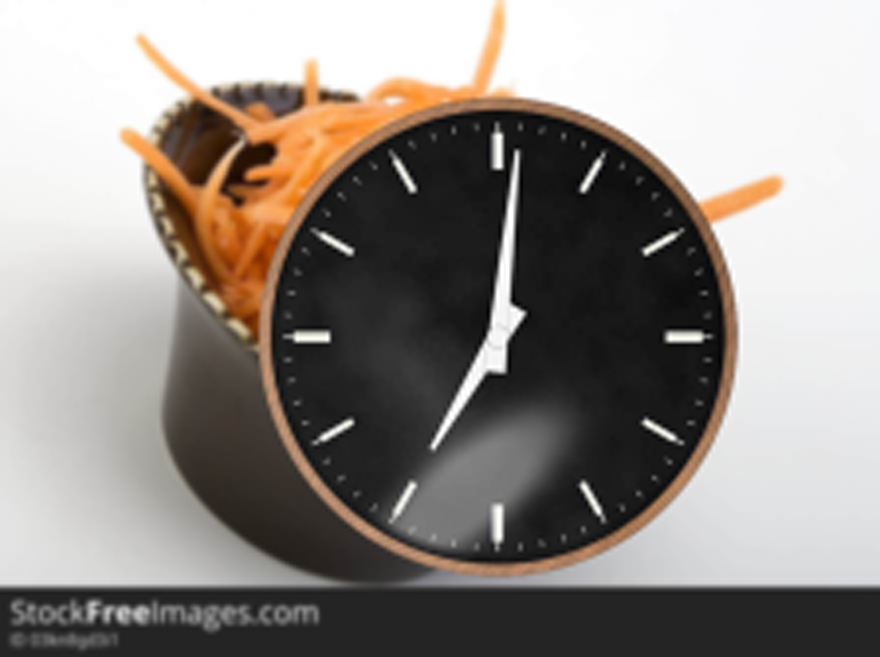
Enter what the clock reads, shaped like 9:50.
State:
7:01
